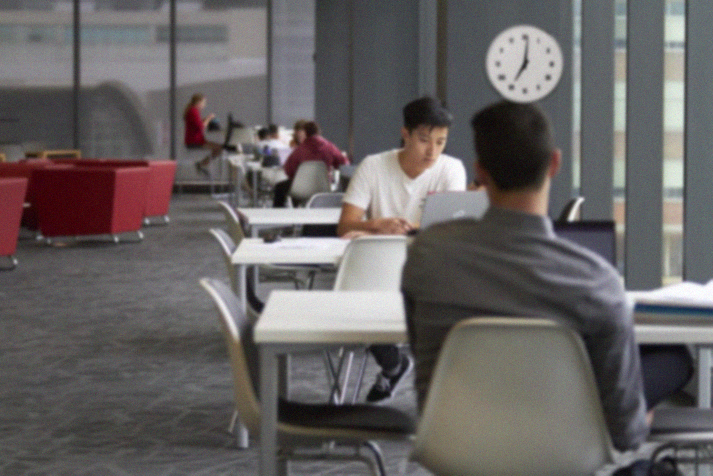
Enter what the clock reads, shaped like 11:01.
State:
7:01
